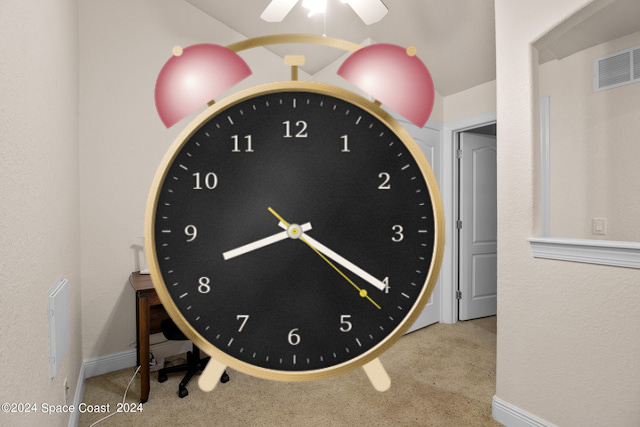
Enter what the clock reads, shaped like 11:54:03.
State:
8:20:22
